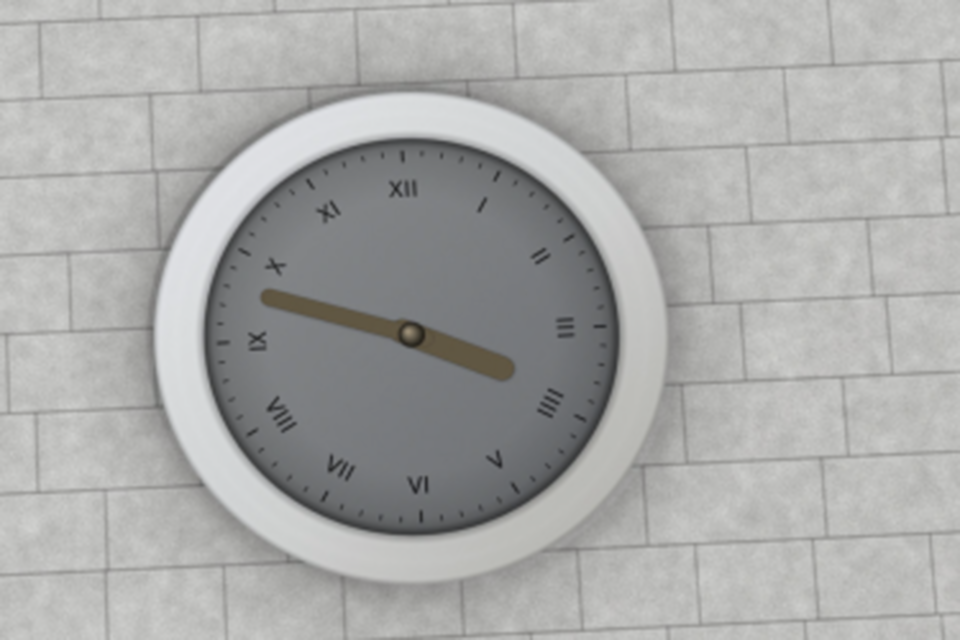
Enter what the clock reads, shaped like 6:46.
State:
3:48
